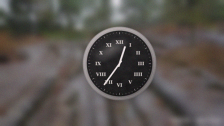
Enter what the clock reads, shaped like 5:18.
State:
12:36
